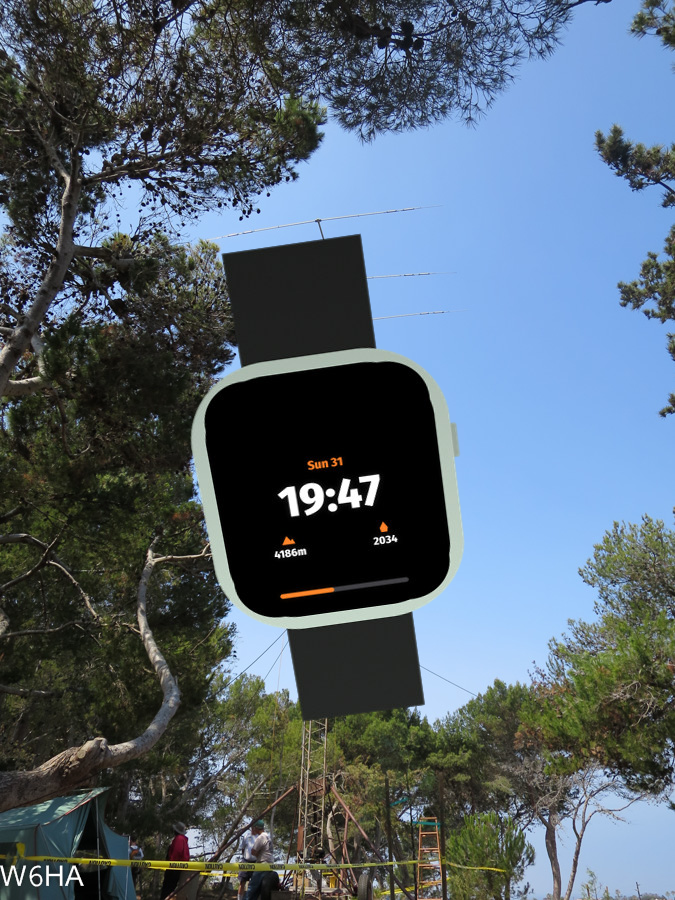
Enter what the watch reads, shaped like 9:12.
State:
19:47
